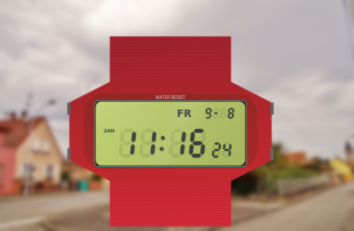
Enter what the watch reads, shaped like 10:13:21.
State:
11:16:24
